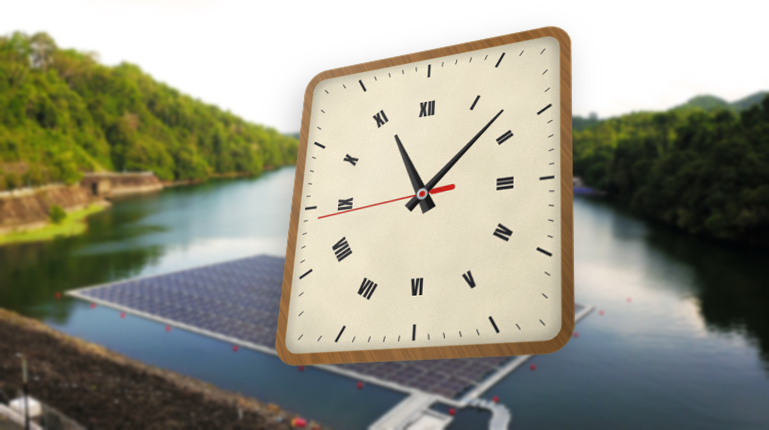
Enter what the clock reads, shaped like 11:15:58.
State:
11:07:44
